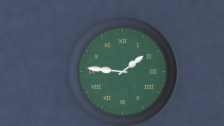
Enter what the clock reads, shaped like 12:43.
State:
1:46
